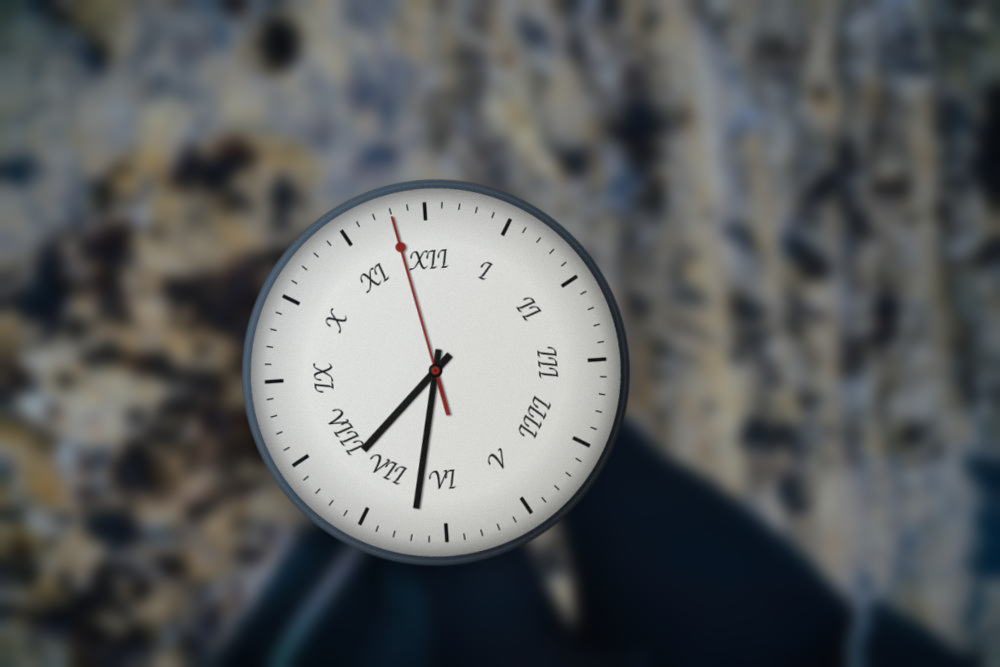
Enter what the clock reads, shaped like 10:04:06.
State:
7:31:58
